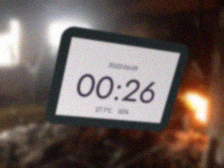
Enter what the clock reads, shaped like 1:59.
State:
0:26
